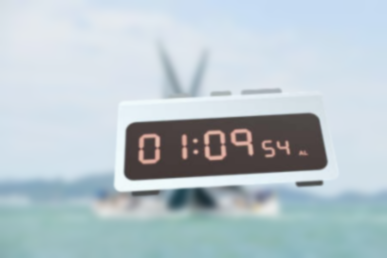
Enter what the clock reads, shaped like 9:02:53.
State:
1:09:54
